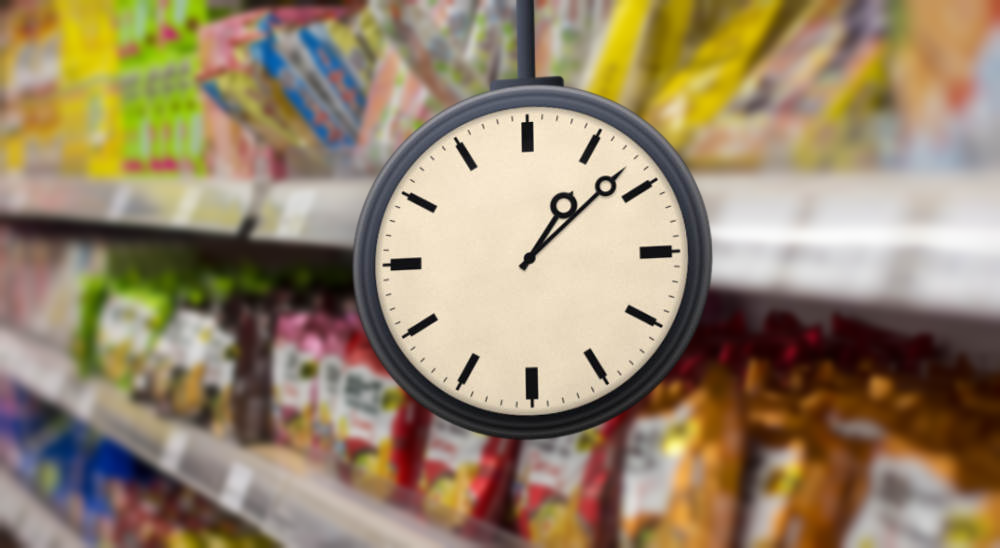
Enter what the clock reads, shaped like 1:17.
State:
1:08
